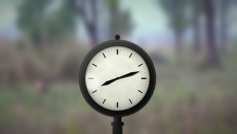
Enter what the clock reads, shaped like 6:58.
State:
8:12
